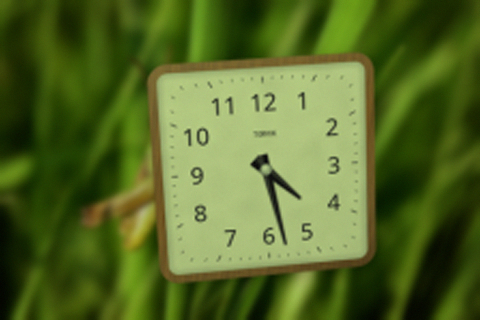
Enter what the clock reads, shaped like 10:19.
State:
4:28
